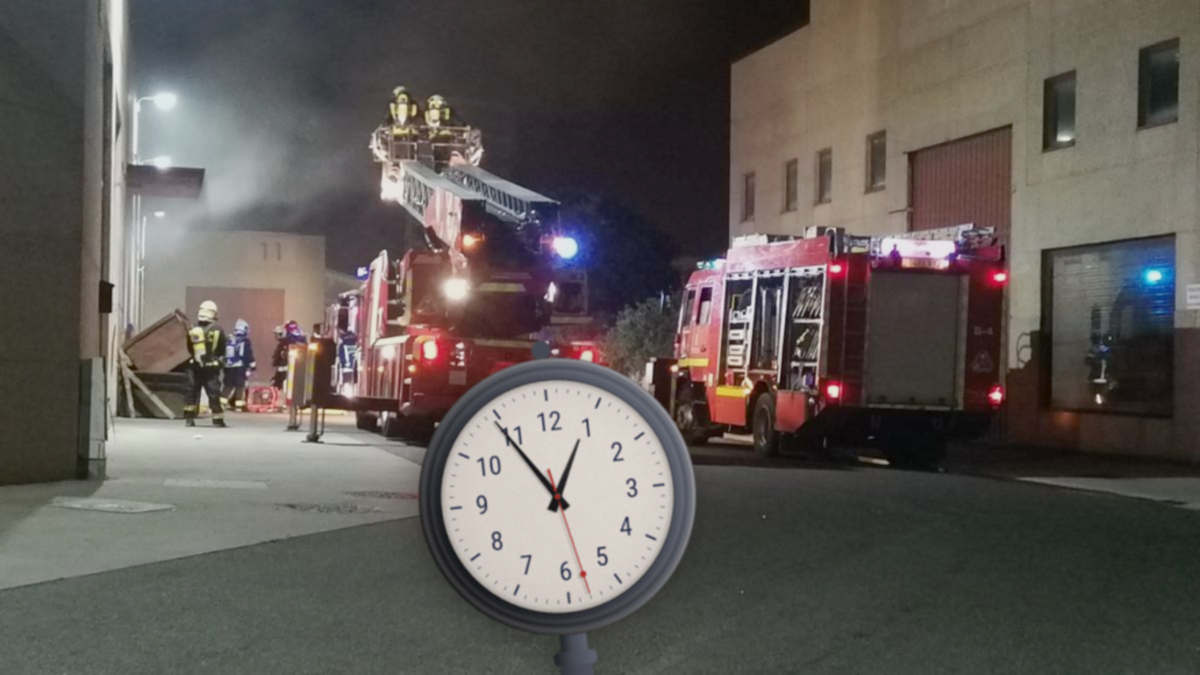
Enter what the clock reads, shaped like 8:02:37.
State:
12:54:28
